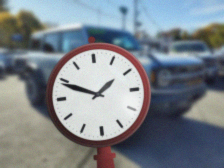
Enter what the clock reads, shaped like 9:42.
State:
1:49
